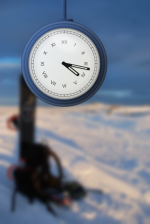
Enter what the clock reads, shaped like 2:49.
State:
4:17
